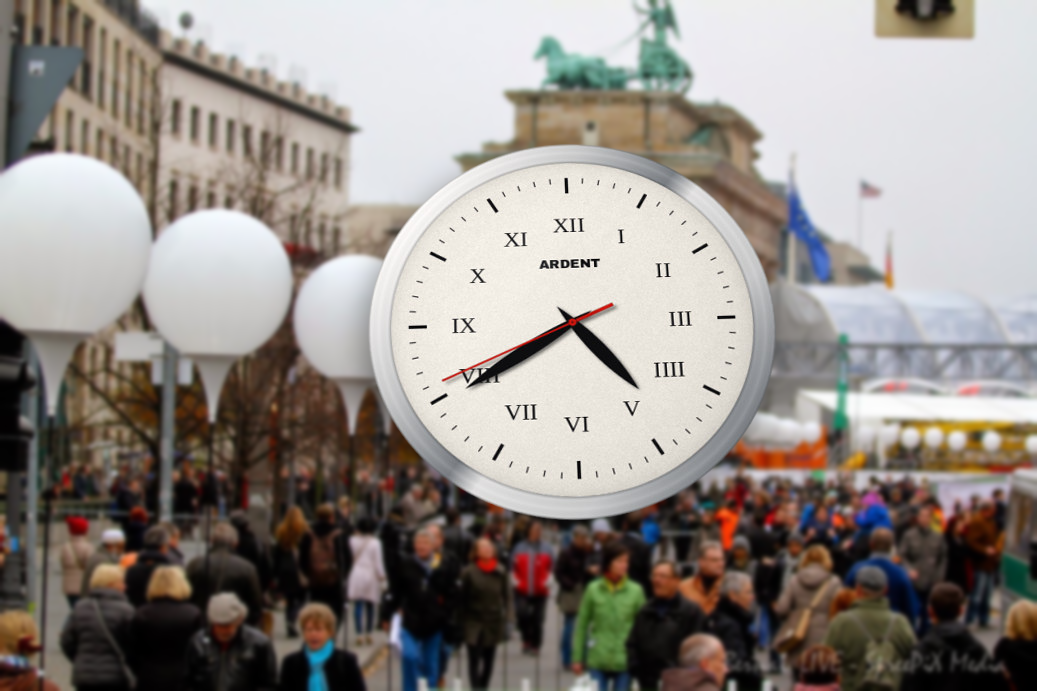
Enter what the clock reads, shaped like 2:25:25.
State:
4:39:41
